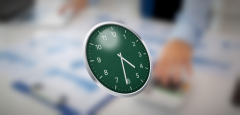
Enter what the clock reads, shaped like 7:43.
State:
4:31
